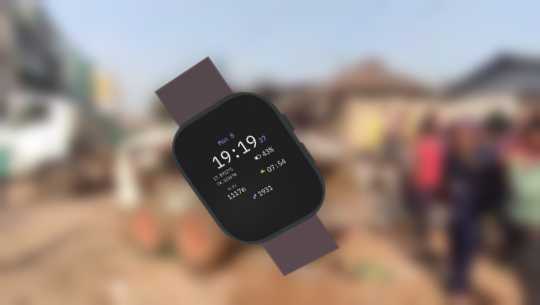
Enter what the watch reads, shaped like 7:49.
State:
19:19
